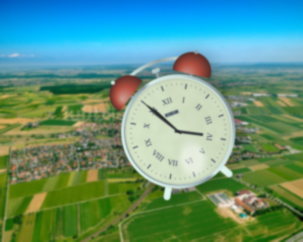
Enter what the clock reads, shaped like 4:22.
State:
3:55
